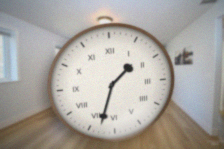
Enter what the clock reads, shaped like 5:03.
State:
1:33
